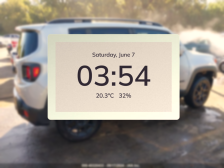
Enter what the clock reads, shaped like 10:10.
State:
3:54
